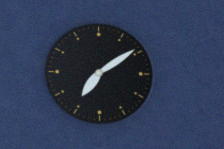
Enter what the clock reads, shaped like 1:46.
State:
7:09
